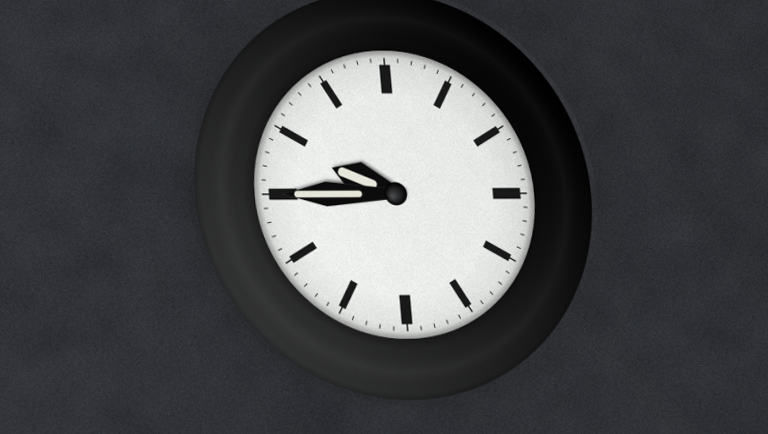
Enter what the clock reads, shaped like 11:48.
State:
9:45
